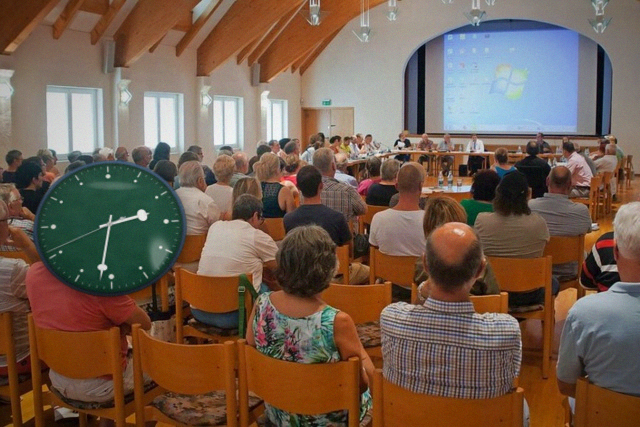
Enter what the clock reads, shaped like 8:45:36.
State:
2:31:41
